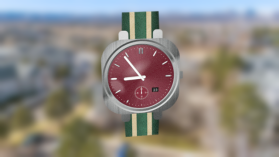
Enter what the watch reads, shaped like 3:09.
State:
8:54
